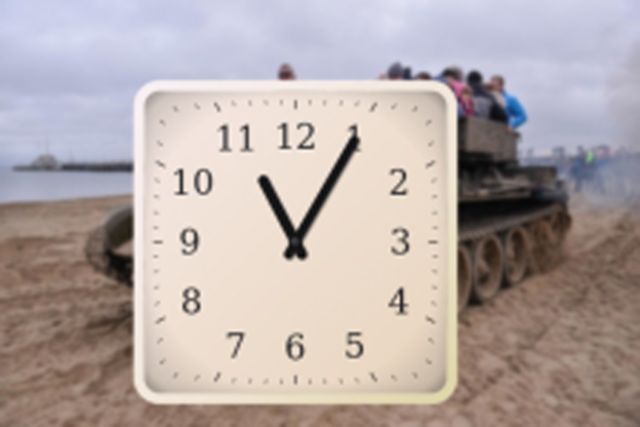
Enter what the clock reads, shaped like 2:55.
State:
11:05
